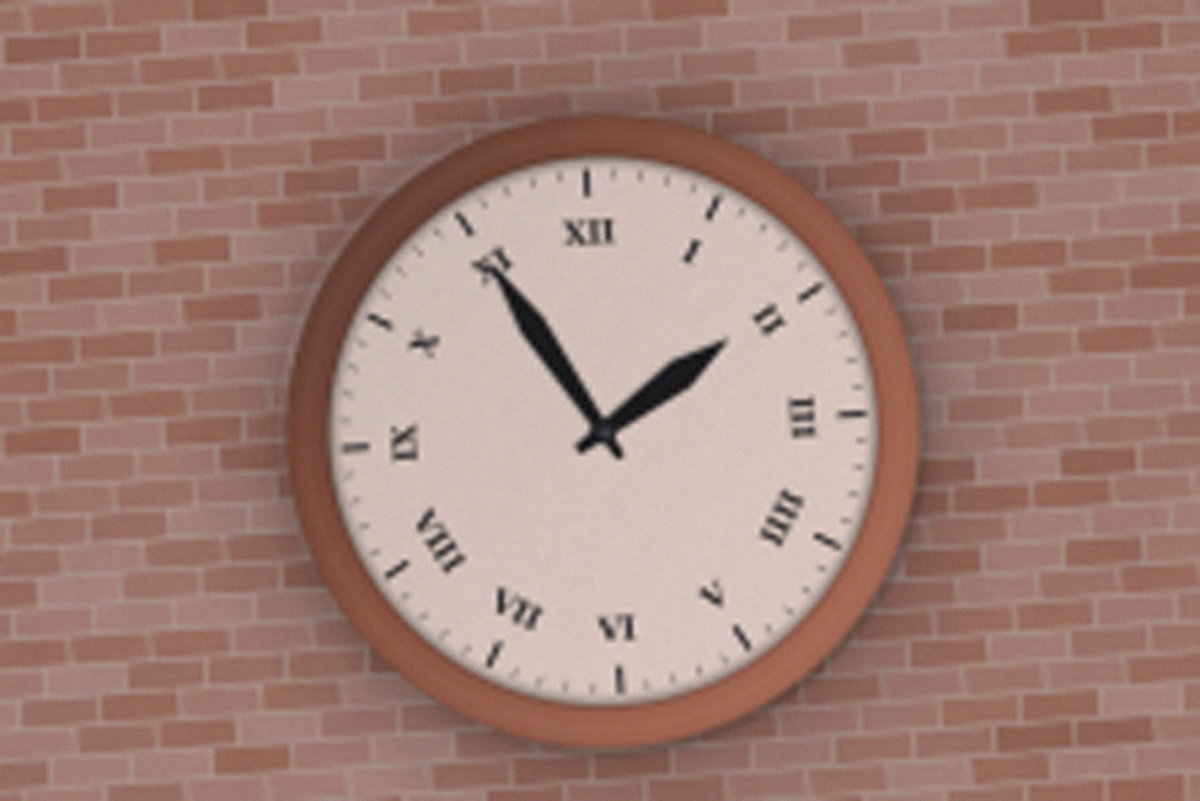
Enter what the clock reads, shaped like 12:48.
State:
1:55
